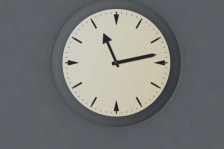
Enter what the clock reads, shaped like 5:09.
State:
11:13
